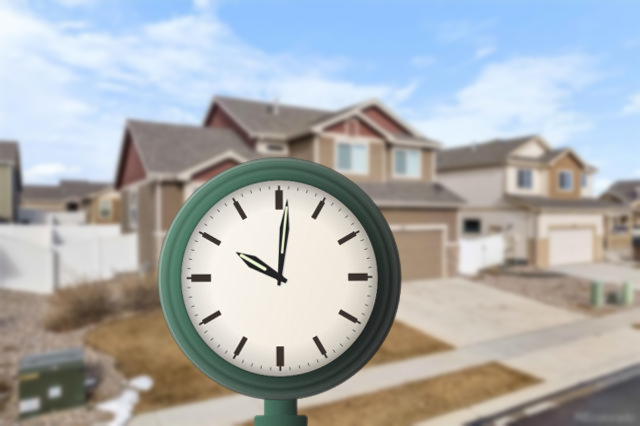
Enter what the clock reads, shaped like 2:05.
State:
10:01
